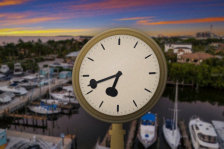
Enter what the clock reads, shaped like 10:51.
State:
6:42
